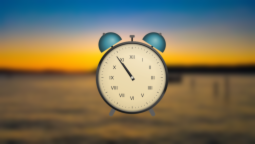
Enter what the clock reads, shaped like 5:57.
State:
10:54
